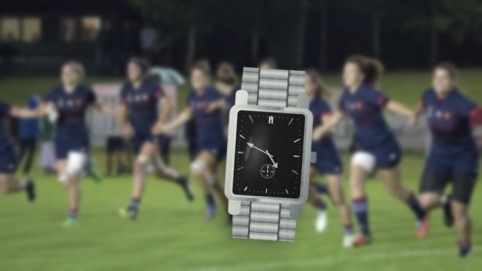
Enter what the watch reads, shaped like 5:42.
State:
4:49
